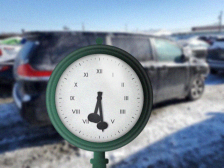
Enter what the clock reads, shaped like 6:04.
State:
6:29
